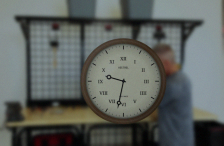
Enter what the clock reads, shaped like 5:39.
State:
9:32
